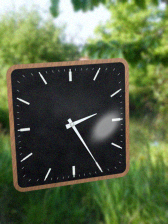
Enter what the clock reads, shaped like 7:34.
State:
2:25
